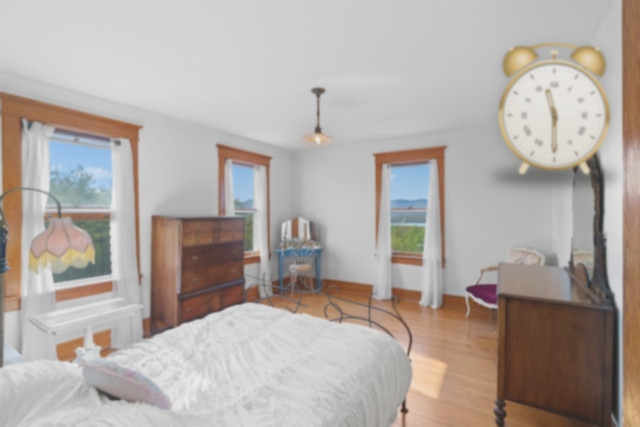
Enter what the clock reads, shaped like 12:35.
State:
11:30
